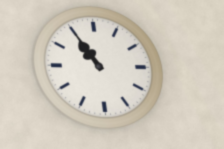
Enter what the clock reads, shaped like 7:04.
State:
10:55
